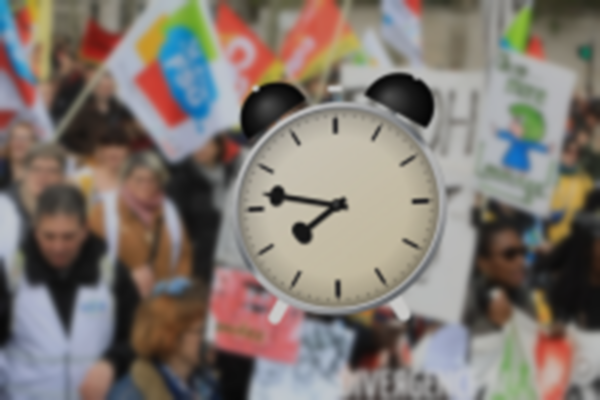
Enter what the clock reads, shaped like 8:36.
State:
7:47
